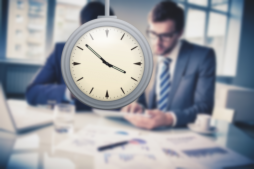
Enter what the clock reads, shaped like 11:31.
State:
3:52
